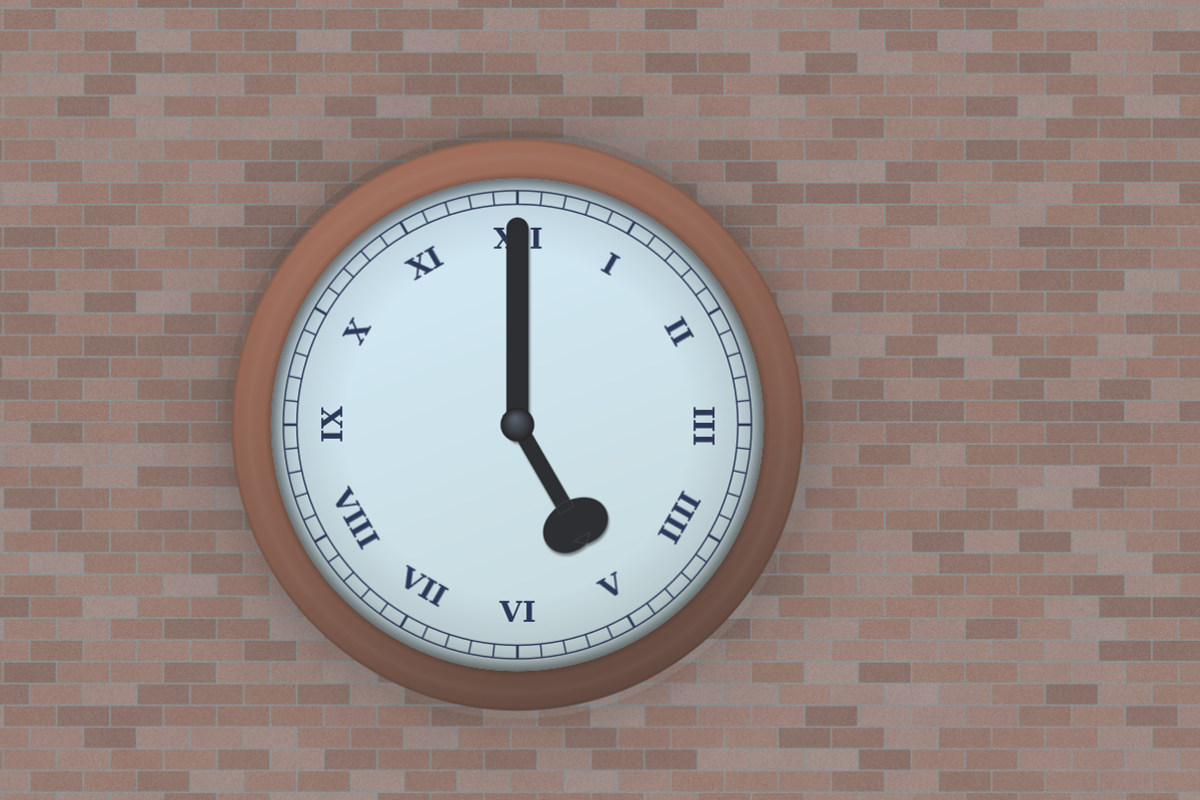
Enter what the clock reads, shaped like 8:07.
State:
5:00
